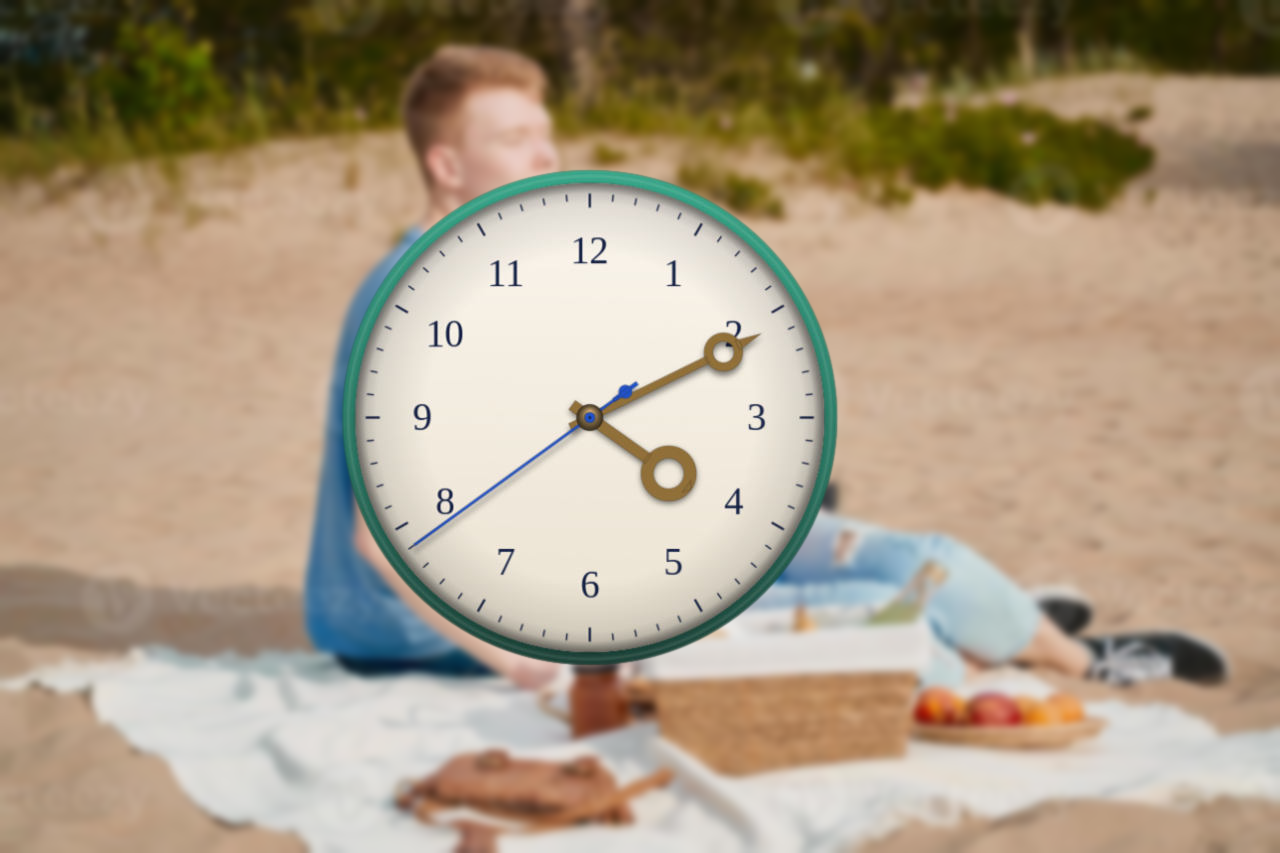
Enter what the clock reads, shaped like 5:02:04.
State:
4:10:39
